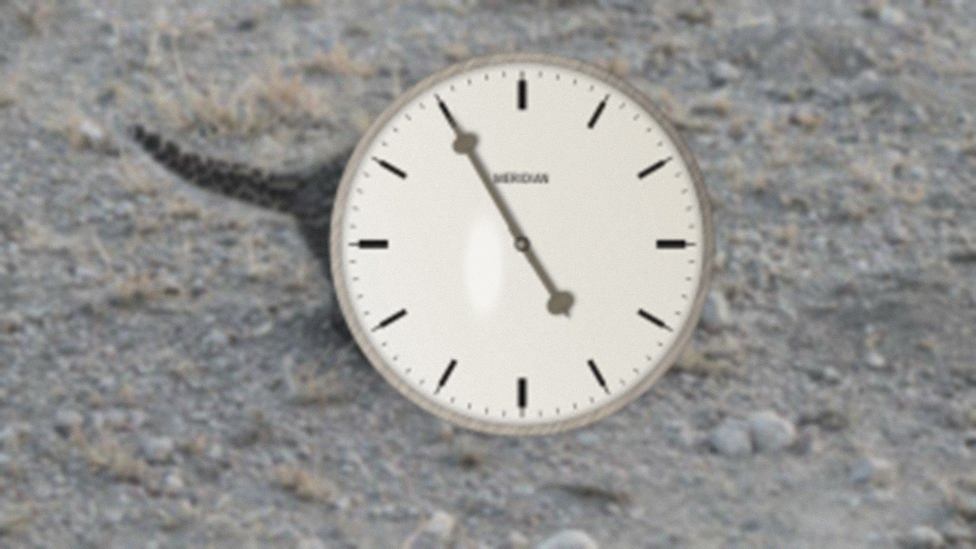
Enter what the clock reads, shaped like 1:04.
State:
4:55
